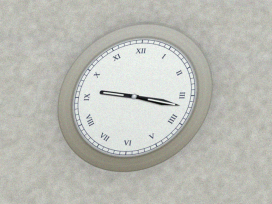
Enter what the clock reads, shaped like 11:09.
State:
9:17
